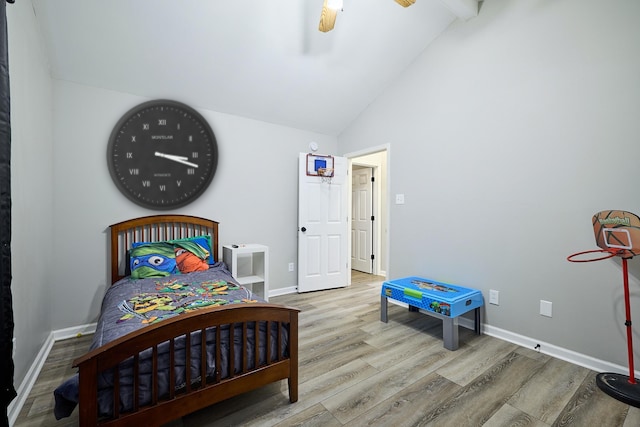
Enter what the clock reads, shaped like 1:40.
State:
3:18
